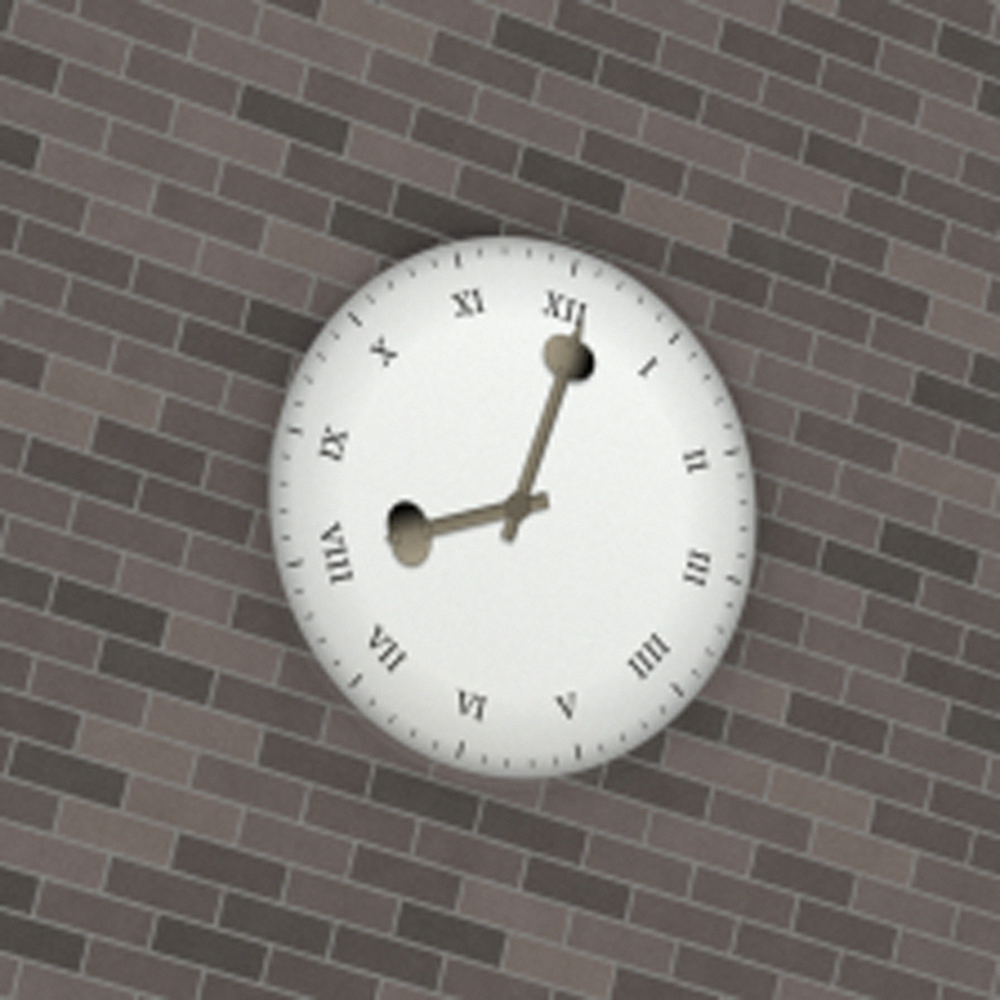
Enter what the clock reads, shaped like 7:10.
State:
8:01
